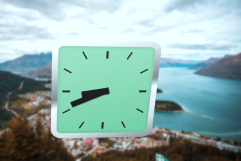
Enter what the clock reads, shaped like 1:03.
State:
8:41
